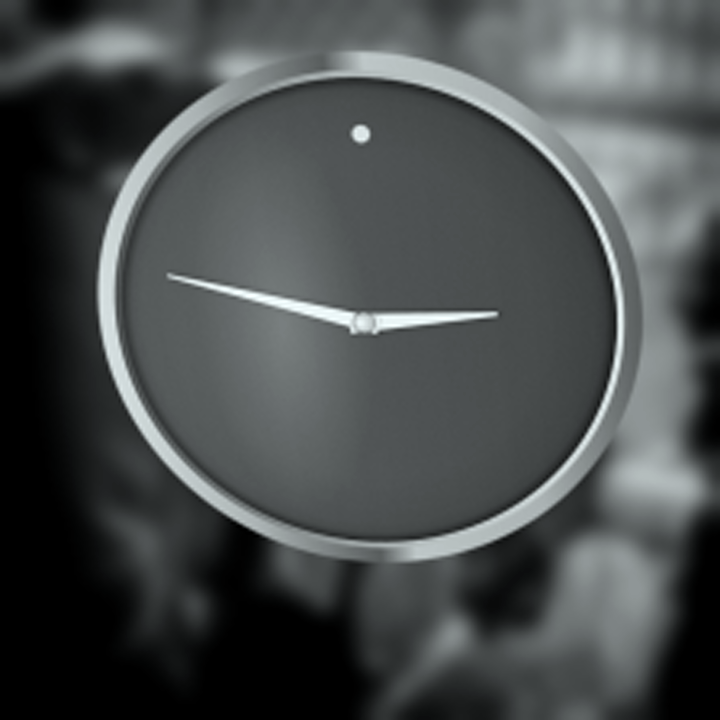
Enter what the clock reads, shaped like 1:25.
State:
2:47
